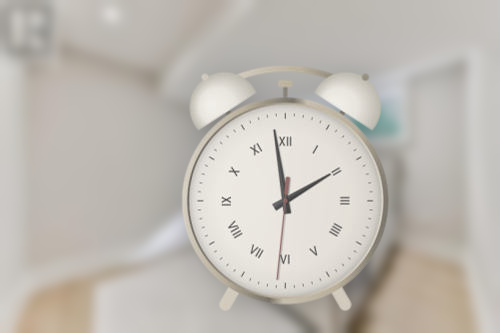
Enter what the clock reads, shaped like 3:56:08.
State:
1:58:31
